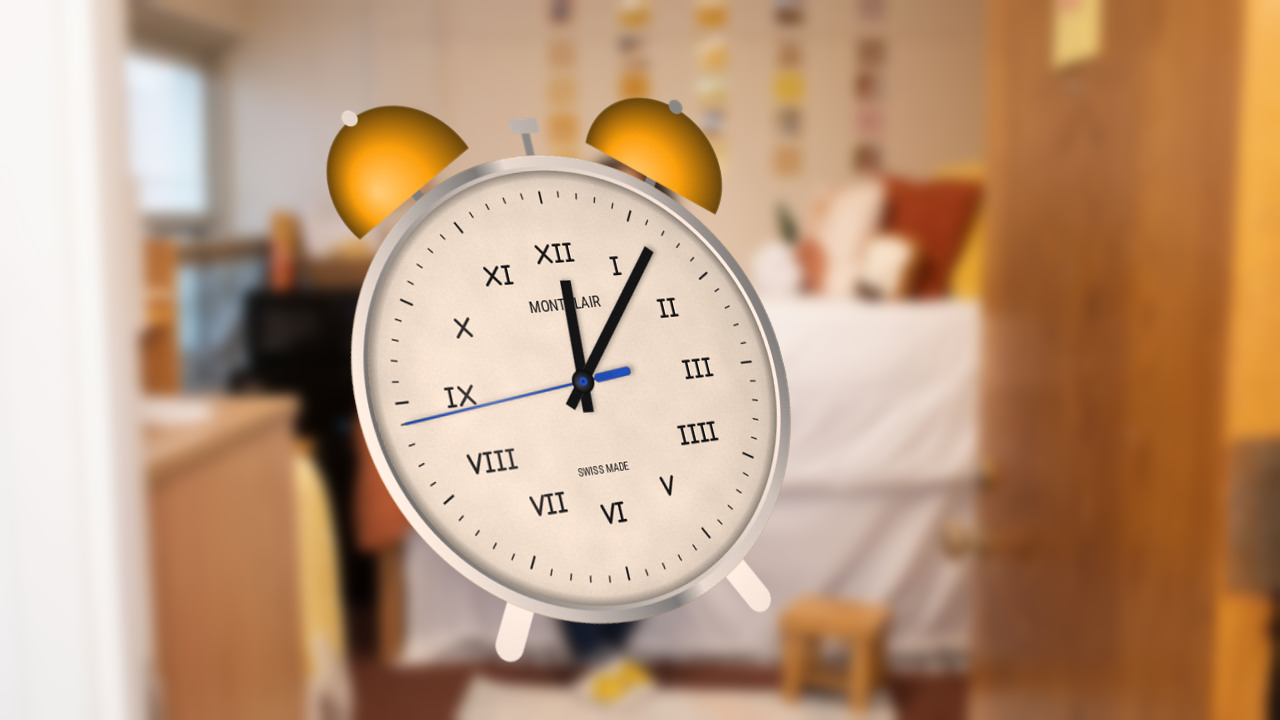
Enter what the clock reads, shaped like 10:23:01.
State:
12:06:44
